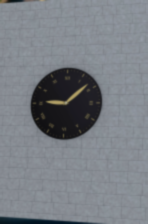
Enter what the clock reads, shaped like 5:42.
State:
9:08
